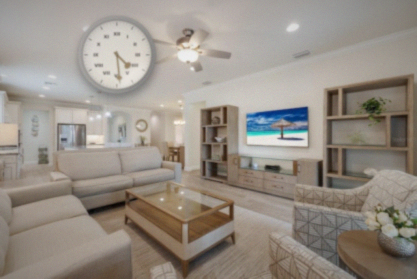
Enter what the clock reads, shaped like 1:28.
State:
4:29
